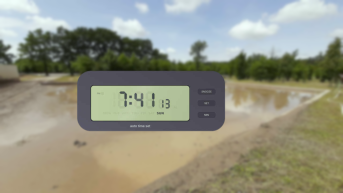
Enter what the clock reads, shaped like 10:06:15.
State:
7:41:13
